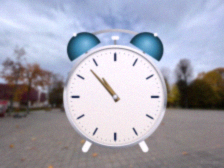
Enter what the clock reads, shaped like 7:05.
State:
10:53
